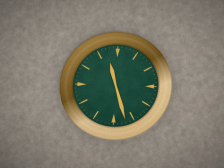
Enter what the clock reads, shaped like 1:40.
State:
11:27
